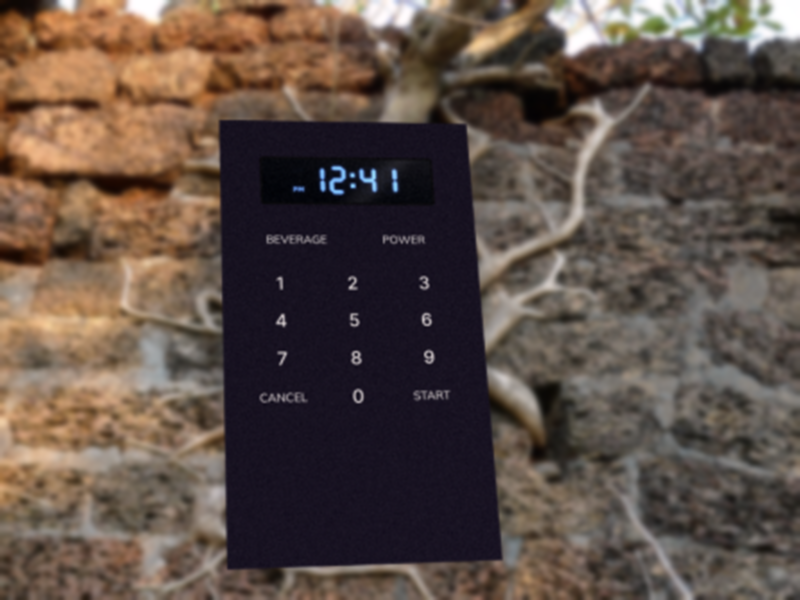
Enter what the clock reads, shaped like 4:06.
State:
12:41
